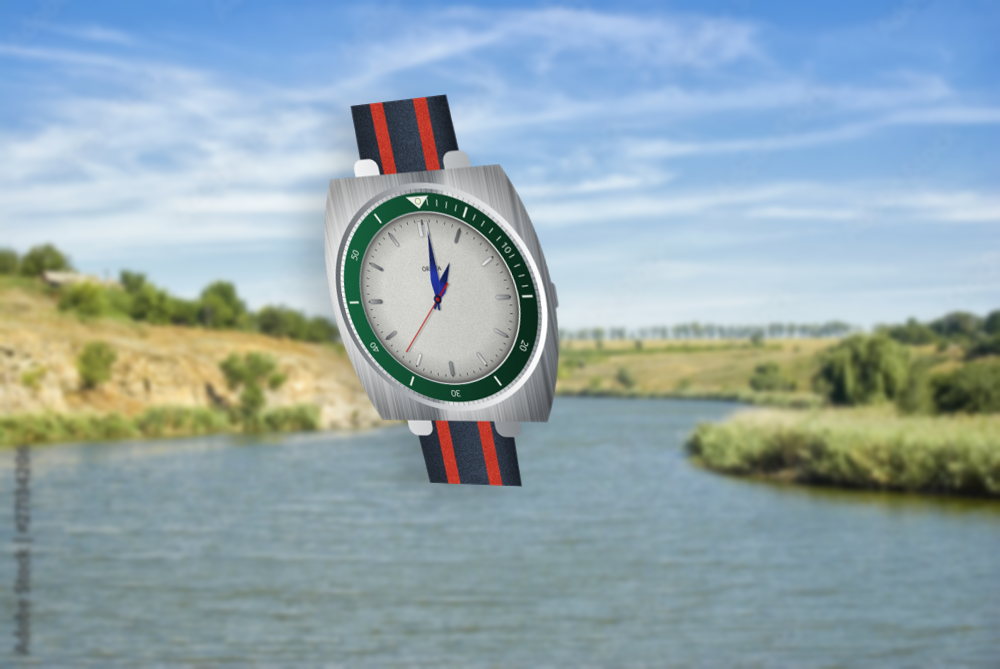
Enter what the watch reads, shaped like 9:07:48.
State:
1:00:37
